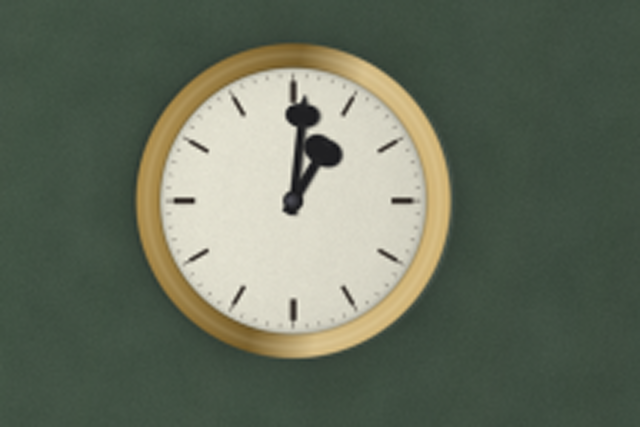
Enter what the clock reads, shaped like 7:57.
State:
1:01
